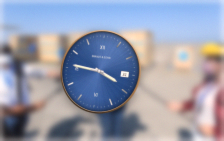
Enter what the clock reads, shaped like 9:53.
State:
3:46
